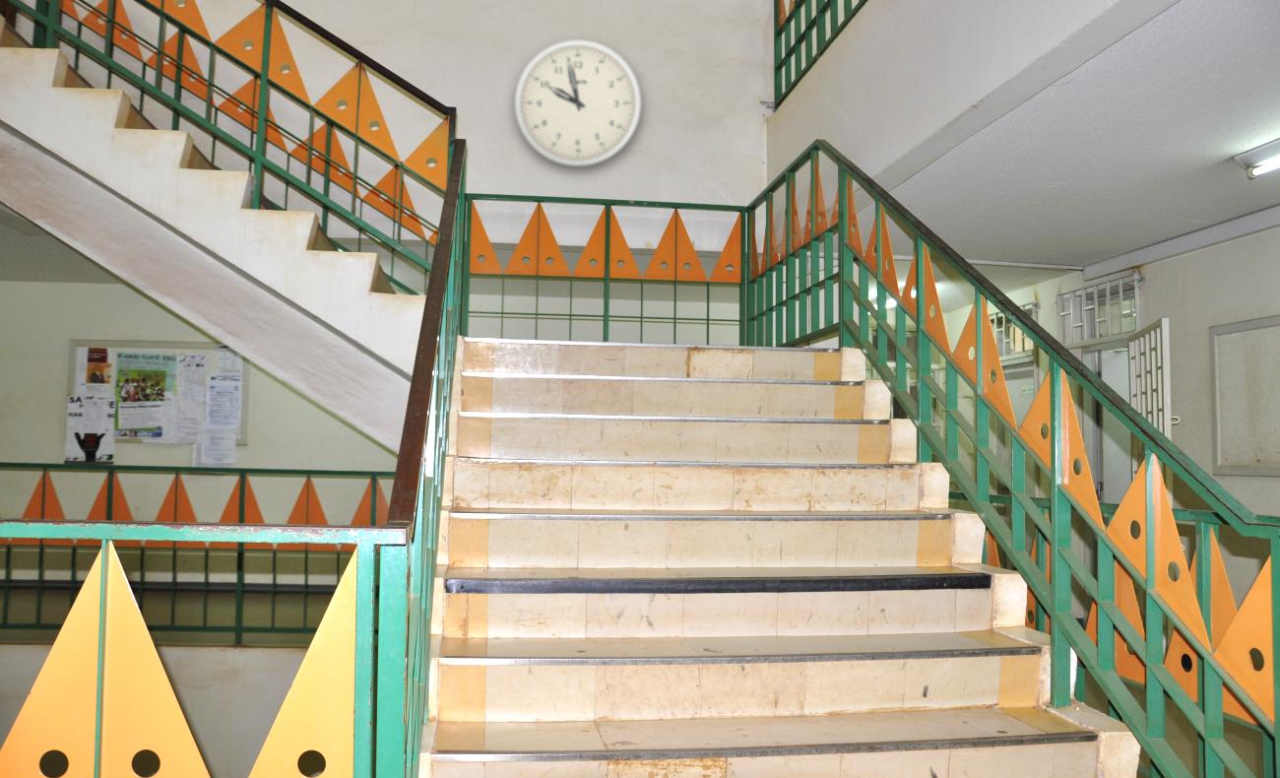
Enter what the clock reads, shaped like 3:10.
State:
9:58
